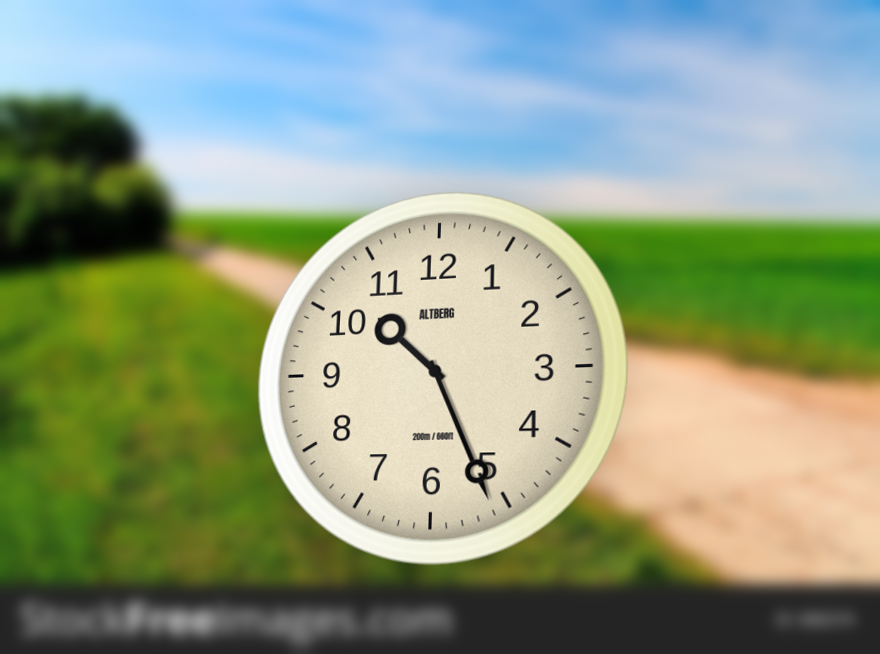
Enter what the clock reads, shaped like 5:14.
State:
10:26
